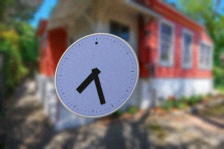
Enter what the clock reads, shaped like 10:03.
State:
7:27
